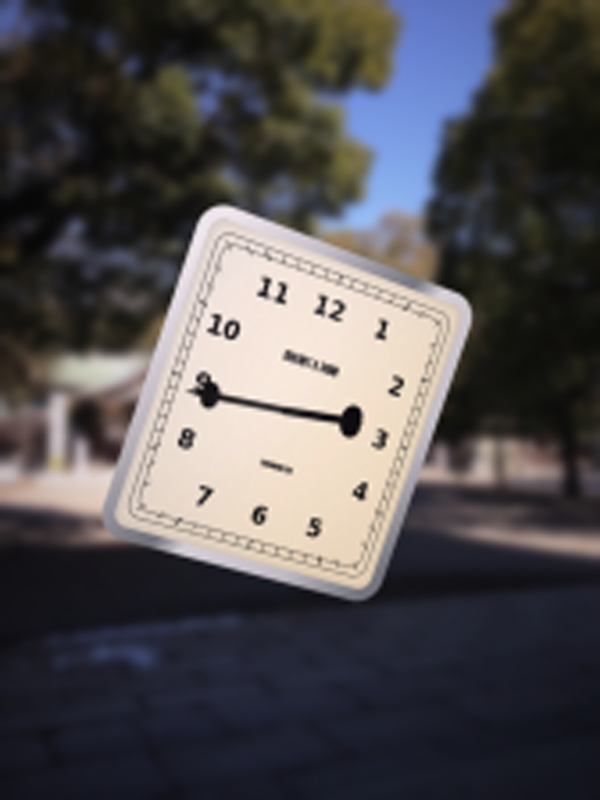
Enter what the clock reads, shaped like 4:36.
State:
2:44
